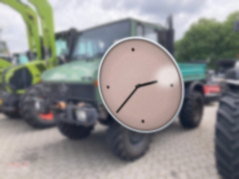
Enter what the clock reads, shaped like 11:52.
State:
2:38
